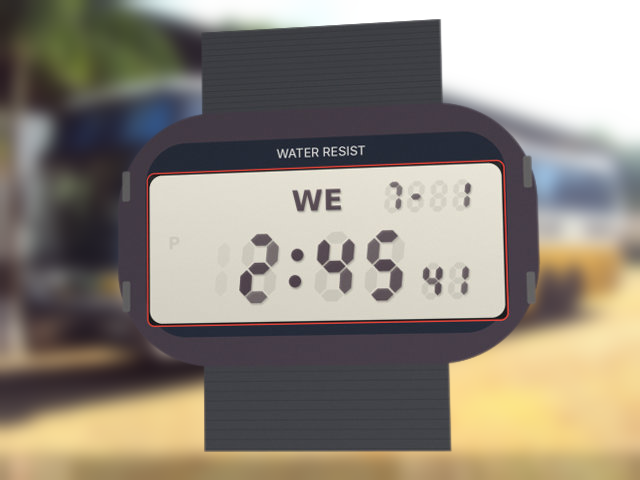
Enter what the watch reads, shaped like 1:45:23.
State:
2:45:41
